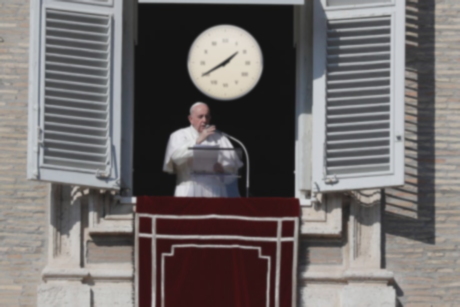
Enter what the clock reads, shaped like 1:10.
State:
1:40
